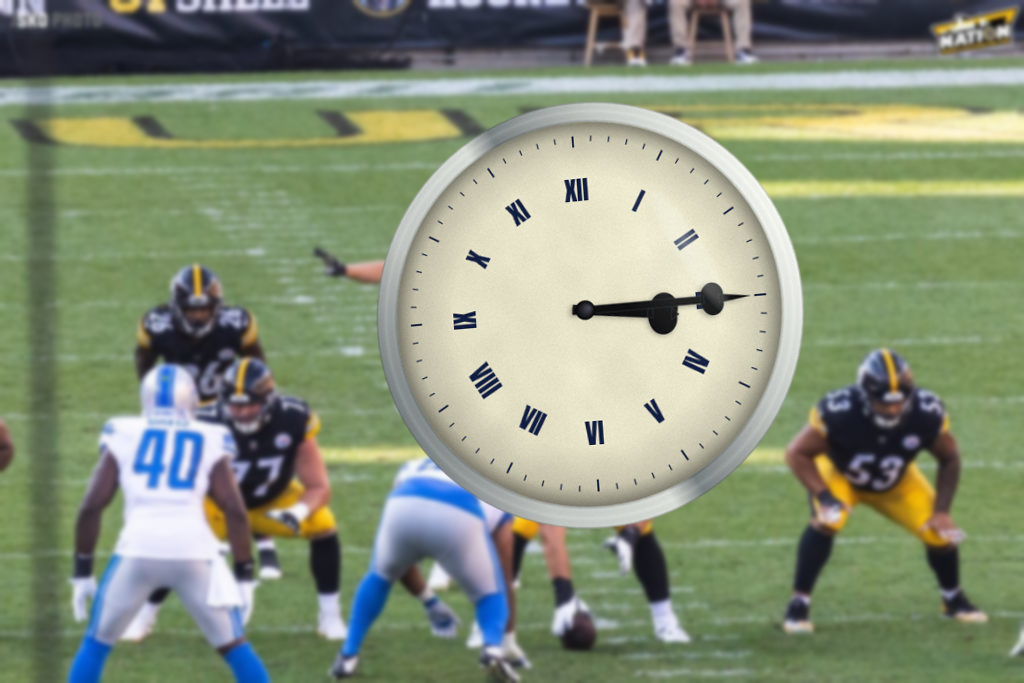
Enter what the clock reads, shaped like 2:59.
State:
3:15
